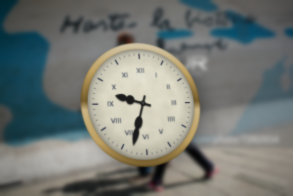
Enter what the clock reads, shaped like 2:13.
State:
9:33
